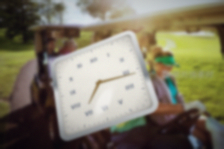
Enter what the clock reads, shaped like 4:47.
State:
7:16
